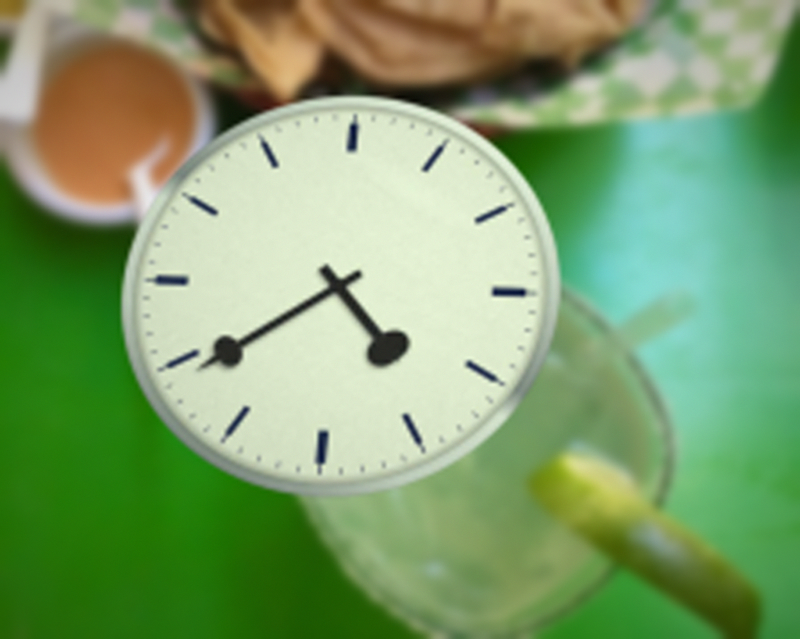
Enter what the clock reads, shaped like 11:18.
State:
4:39
